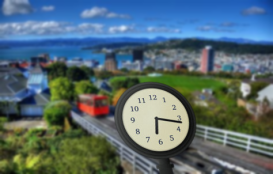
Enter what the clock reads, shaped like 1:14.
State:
6:17
